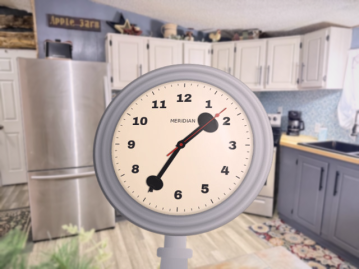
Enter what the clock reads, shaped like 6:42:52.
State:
1:35:08
